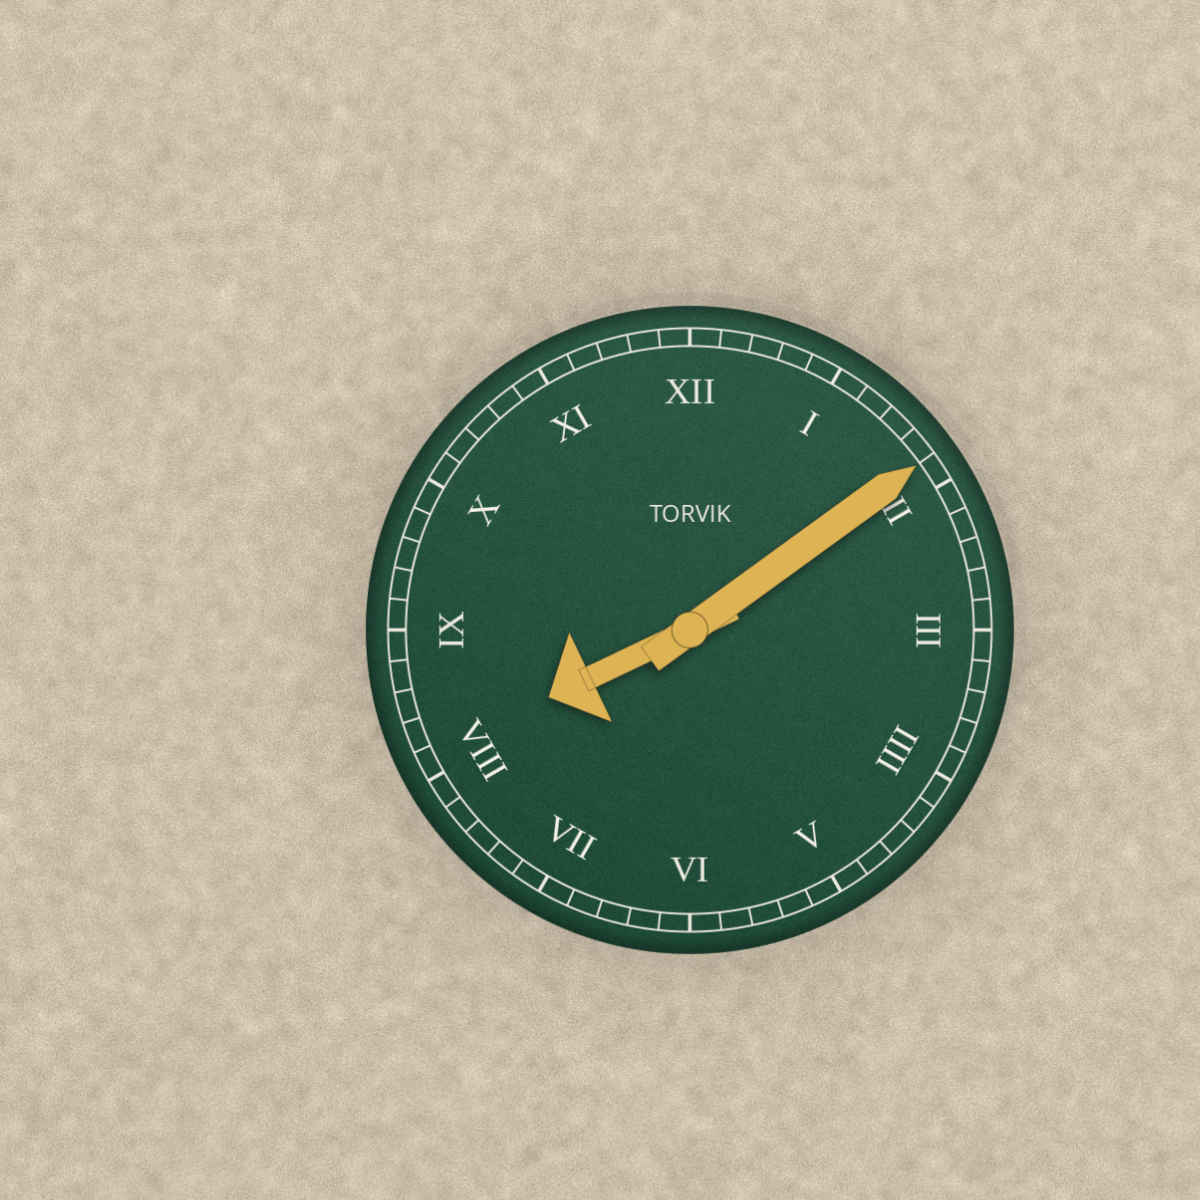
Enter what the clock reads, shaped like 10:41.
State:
8:09
